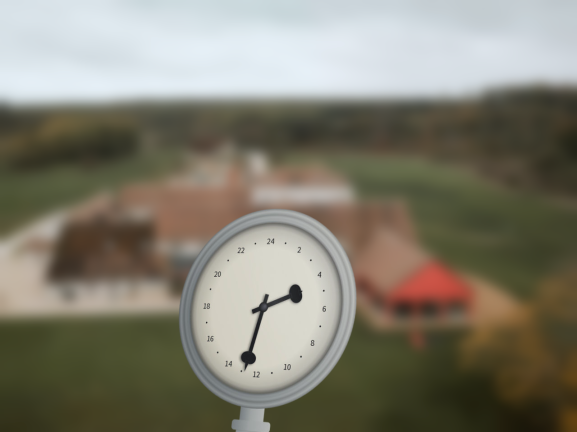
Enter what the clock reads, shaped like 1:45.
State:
4:32
